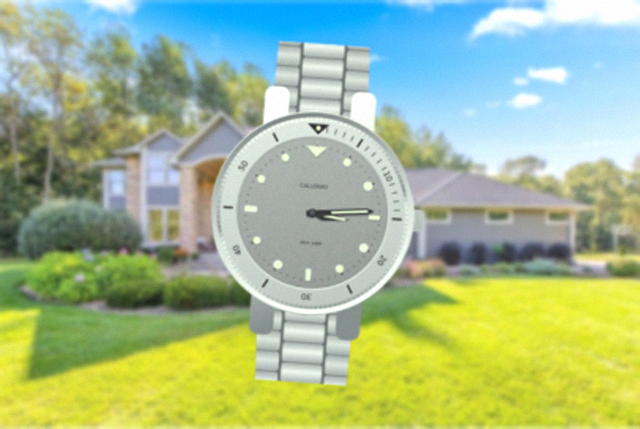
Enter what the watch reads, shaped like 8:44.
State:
3:14
